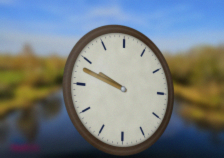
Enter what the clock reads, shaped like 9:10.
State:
9:48
